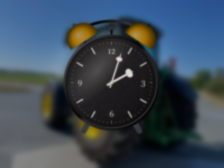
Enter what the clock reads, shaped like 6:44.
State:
2:03
